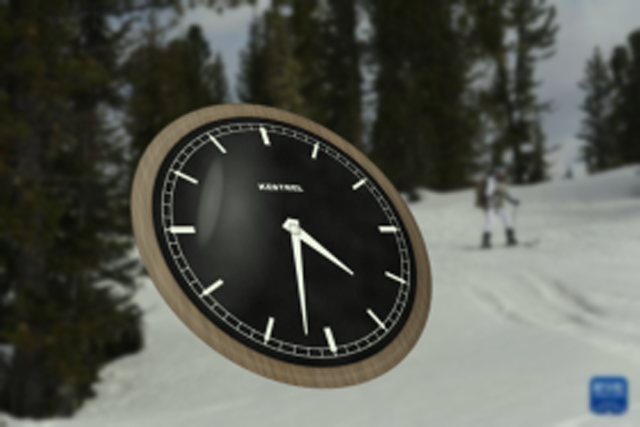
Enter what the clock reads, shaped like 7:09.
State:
4:32
